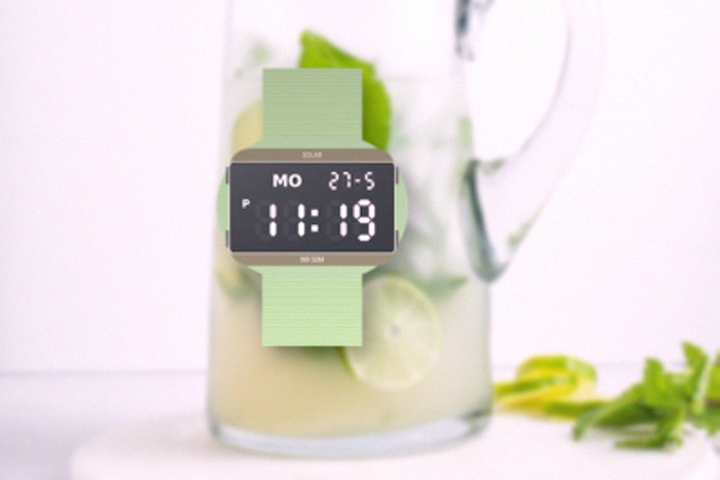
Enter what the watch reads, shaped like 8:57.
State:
11:19
